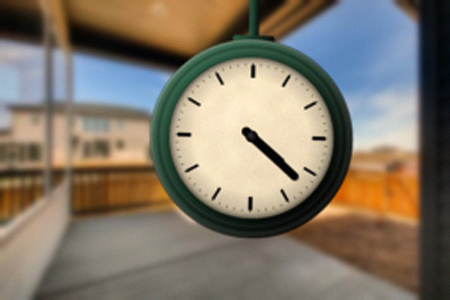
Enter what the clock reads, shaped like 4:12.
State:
4:22
